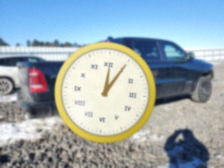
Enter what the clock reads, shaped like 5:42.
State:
12:05
